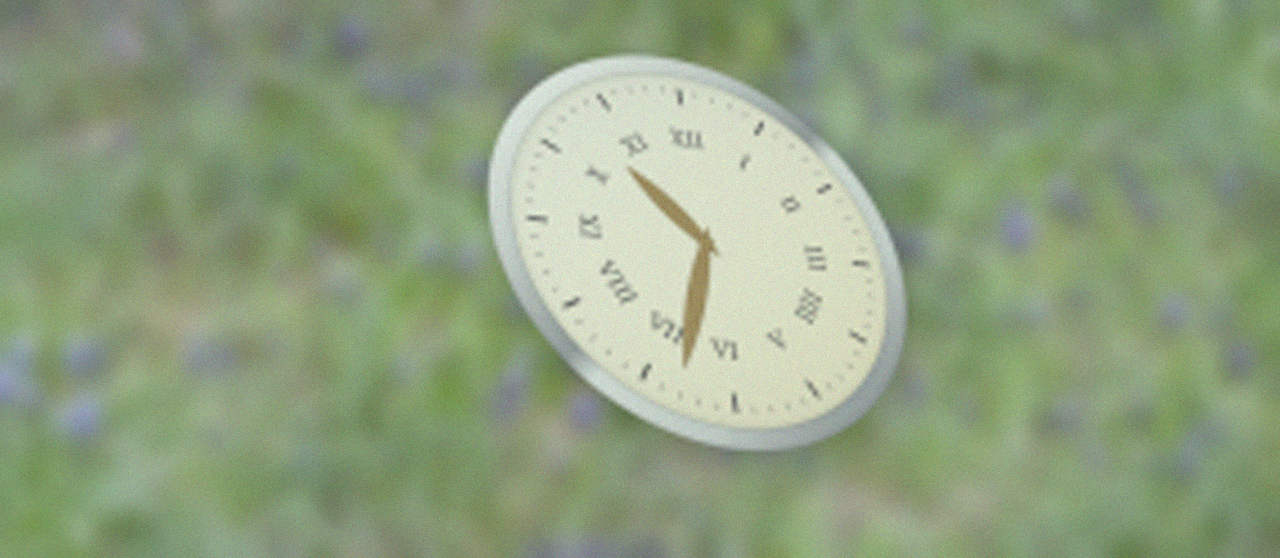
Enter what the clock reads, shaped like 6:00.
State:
10:33
